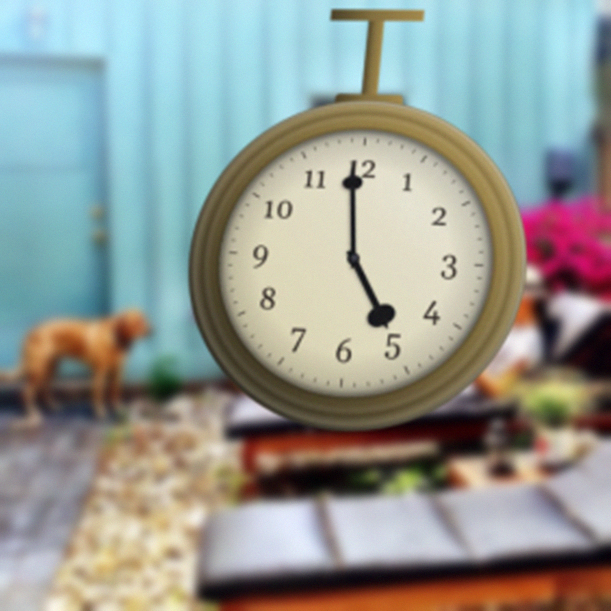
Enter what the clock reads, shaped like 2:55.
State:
4:59
